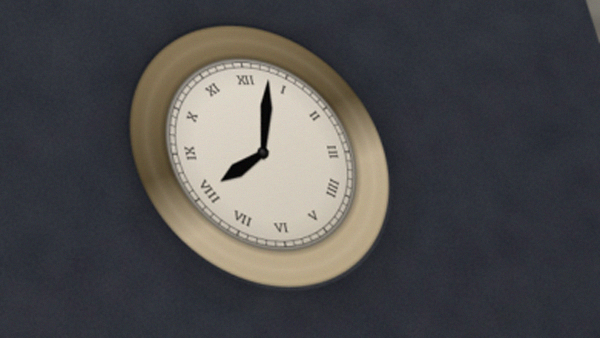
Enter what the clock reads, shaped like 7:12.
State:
8:03
